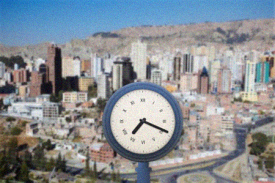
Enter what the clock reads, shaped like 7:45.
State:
7:19
